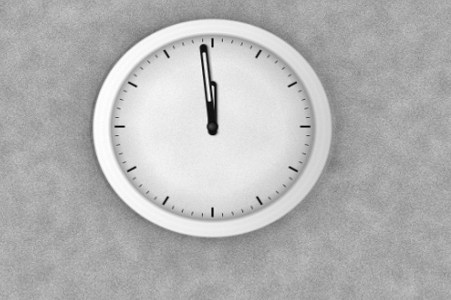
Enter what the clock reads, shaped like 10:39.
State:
11:59
